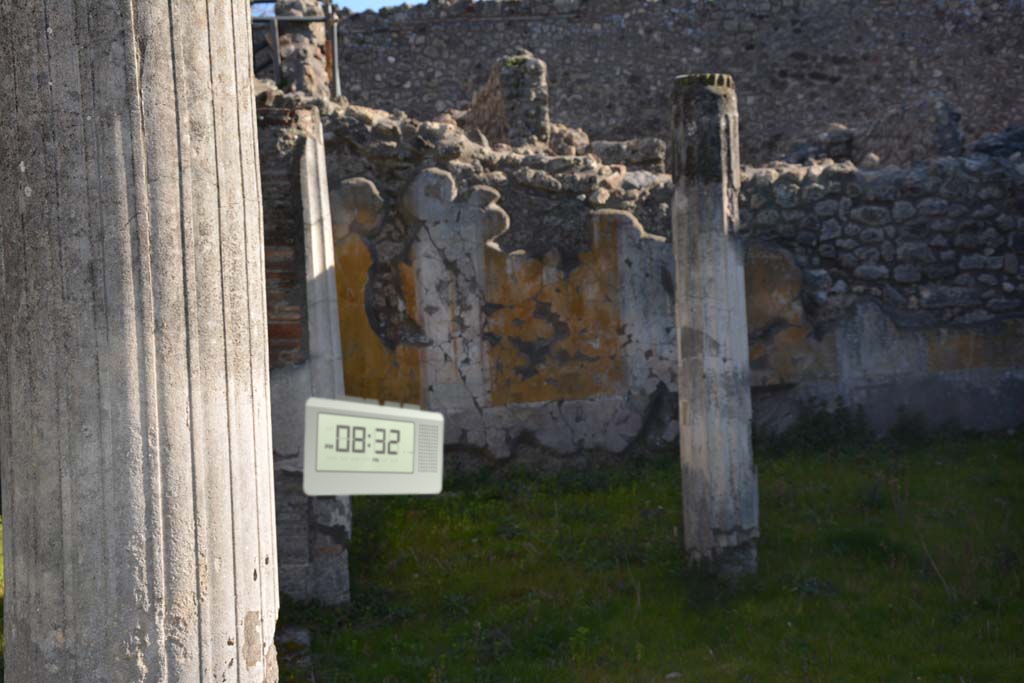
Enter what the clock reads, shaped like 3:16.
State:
8:32
